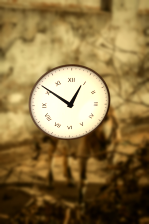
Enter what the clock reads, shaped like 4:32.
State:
12:51
